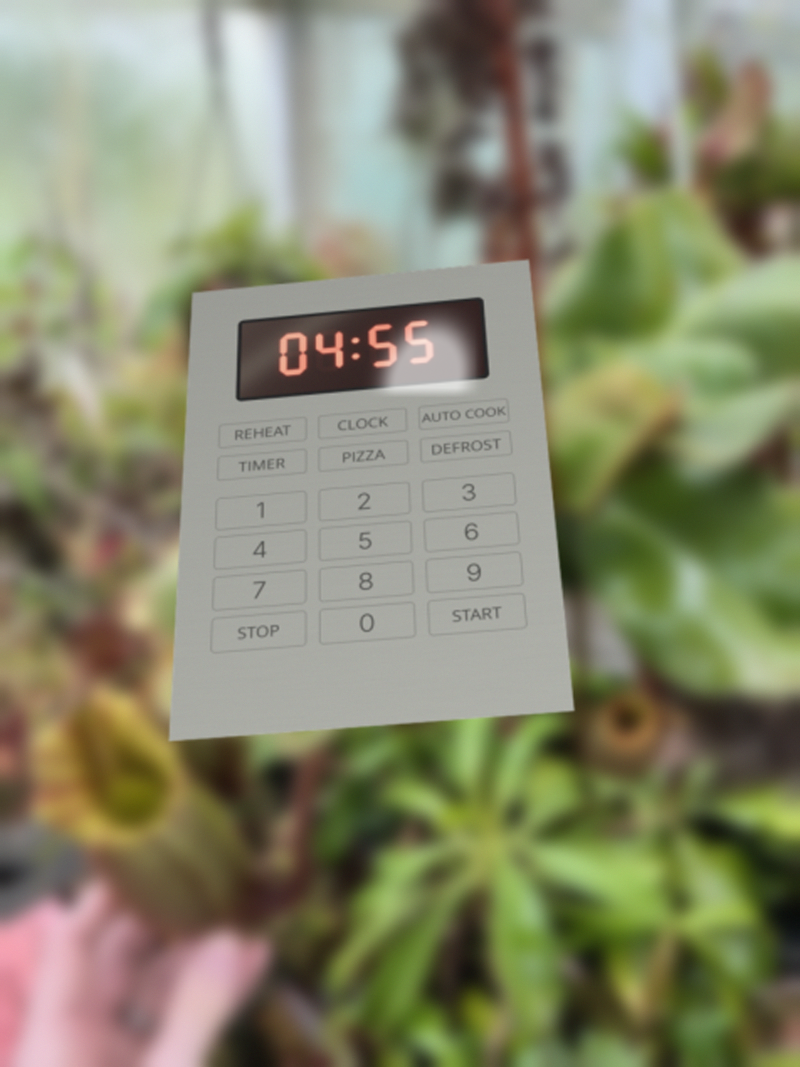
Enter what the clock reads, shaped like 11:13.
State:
4:55
